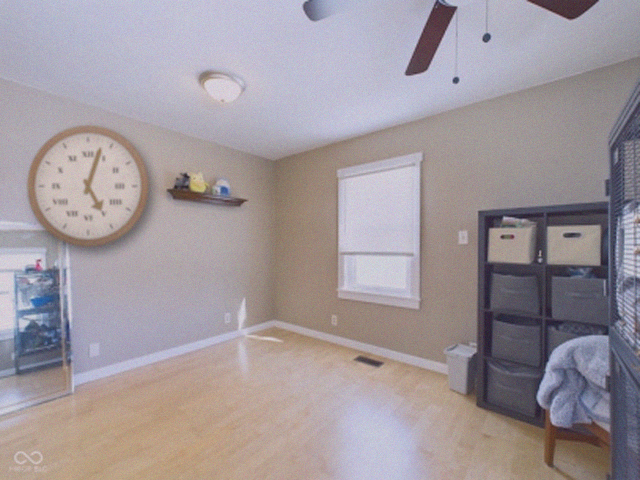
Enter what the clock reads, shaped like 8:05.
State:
5:03
